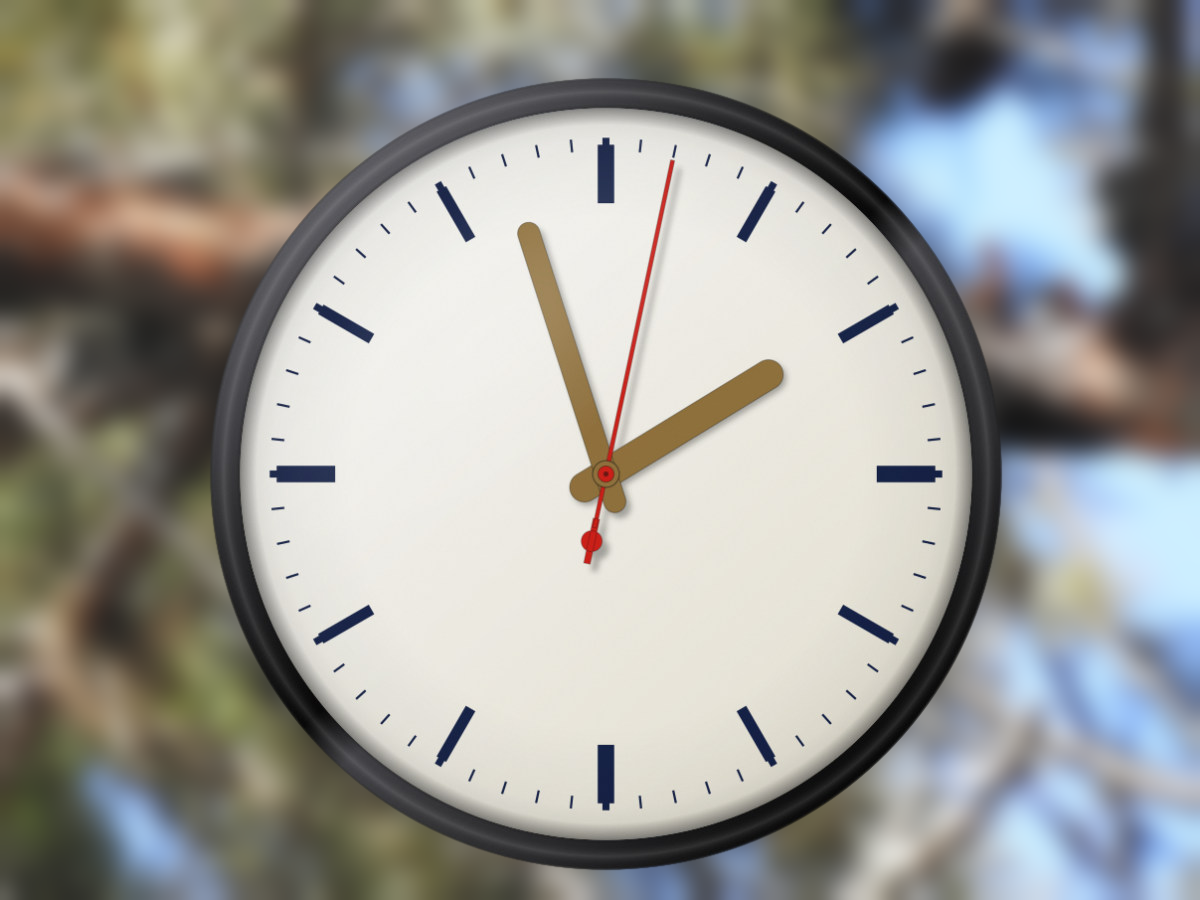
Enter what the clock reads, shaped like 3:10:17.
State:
1:57:02
